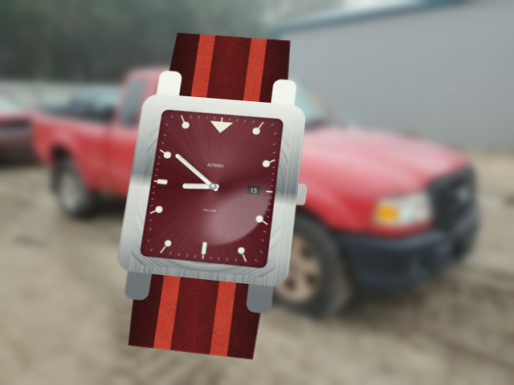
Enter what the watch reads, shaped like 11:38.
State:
8:51
